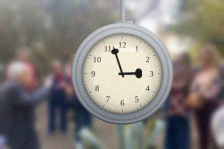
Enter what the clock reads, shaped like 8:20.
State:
2:57
